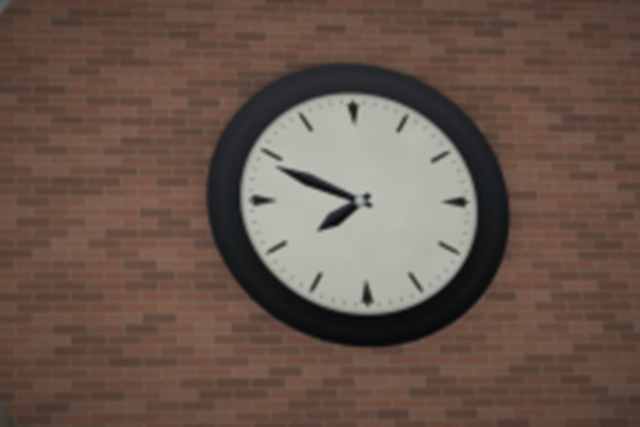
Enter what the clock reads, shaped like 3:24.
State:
7:49
